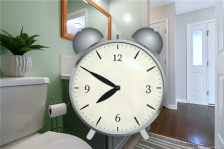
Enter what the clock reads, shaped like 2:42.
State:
7:50
